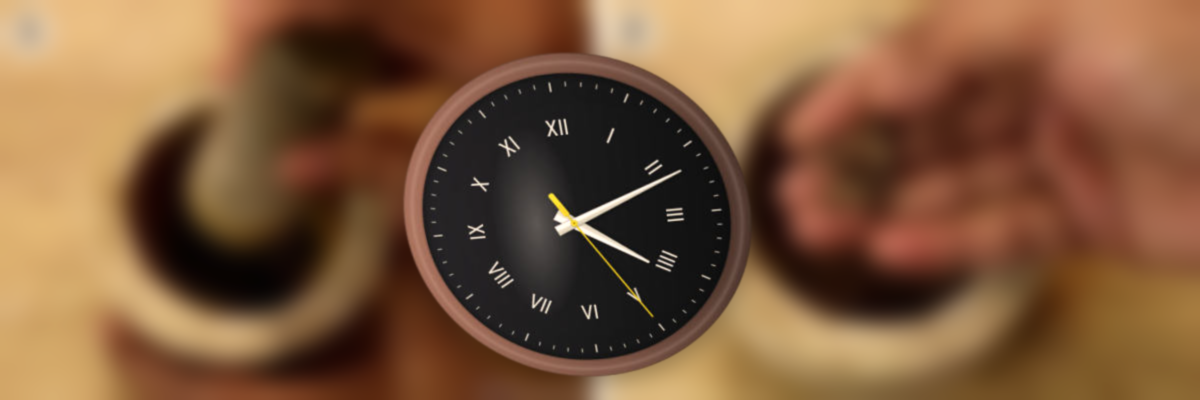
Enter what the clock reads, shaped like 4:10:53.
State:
4:11:25
